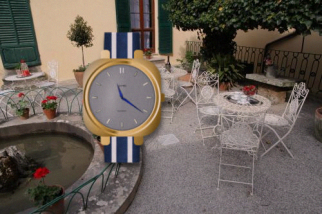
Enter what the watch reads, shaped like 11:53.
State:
11:21
